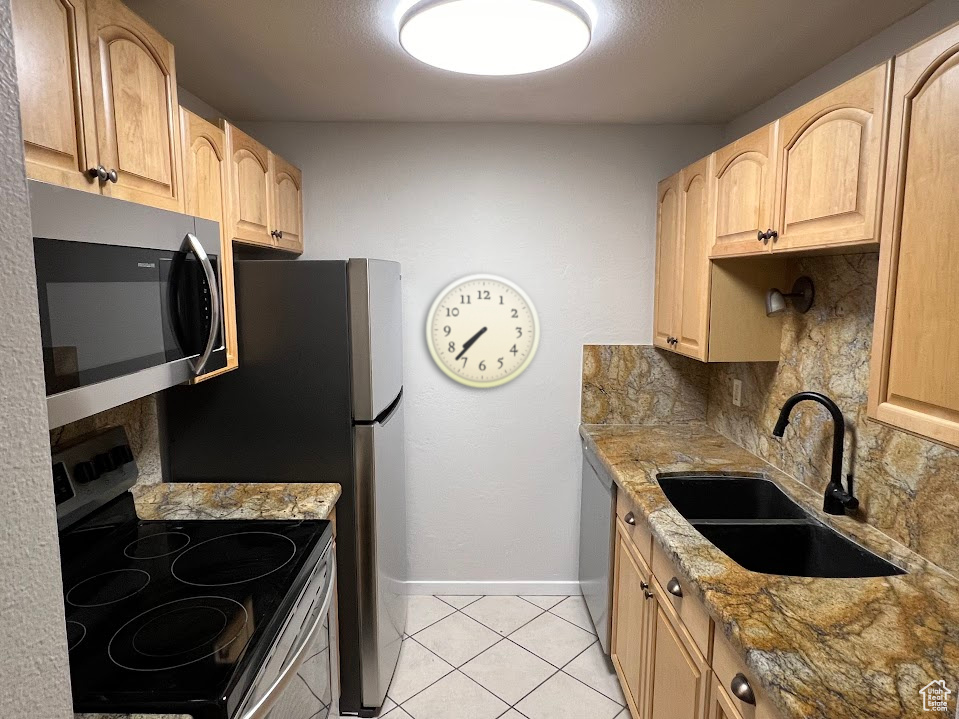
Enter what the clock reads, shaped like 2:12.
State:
7:37
